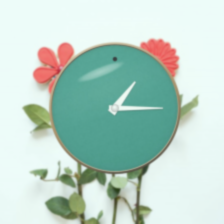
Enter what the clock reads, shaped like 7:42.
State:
1:15
